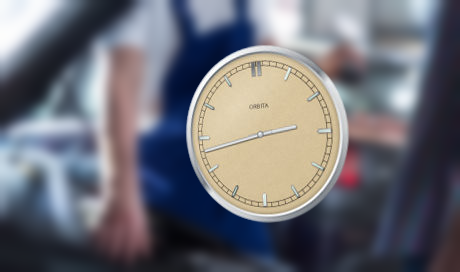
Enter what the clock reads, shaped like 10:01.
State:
2:43
